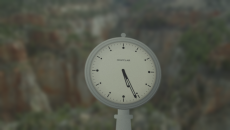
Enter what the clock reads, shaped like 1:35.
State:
5:26
